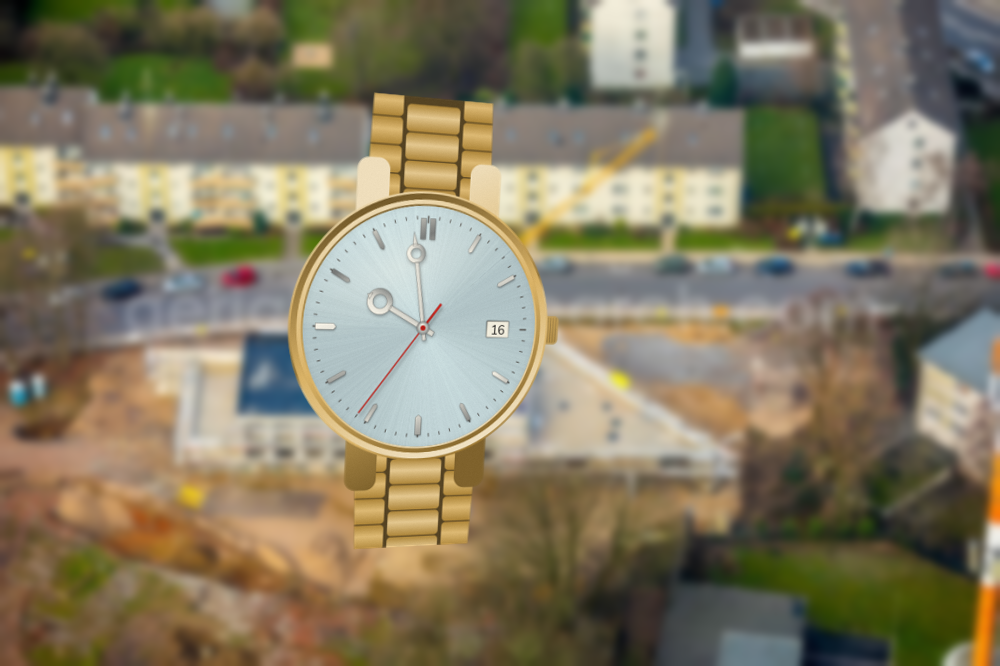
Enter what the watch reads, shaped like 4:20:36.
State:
9:58:36
